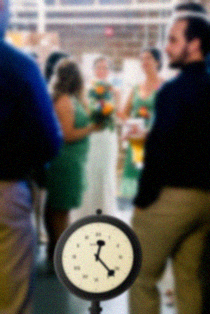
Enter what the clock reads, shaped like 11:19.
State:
12:23
